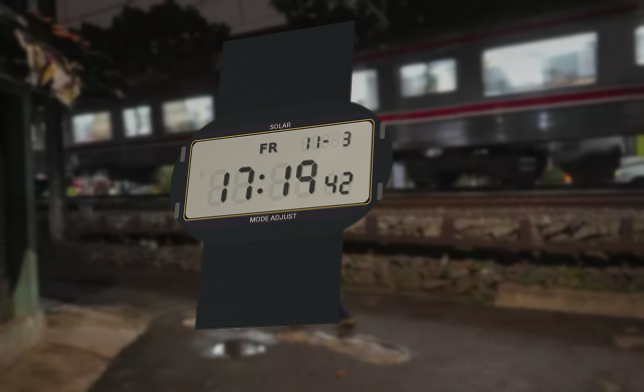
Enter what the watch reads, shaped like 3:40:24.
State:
17:19:42
